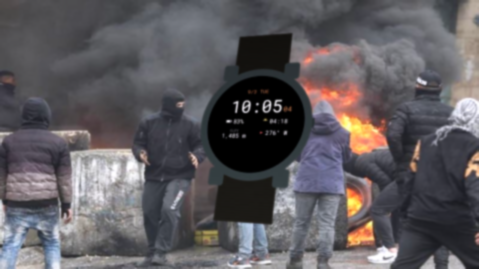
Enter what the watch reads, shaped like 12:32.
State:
10:05
